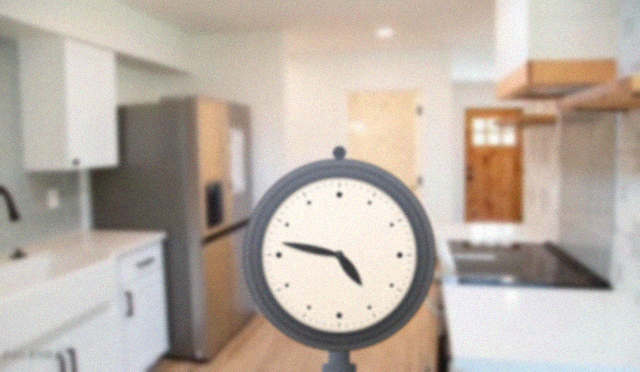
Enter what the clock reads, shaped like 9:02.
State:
4:47
